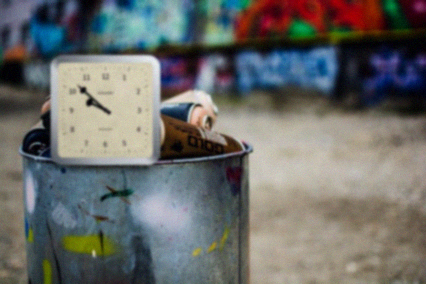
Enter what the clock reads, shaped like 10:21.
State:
9:52
